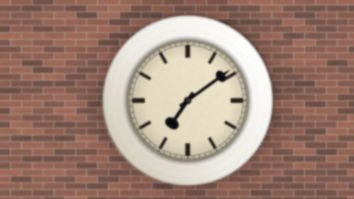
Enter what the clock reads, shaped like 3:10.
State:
7:09
